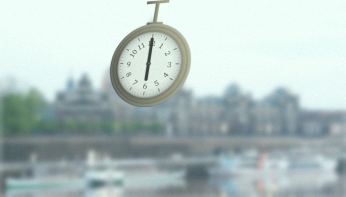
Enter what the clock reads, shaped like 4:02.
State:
6:00
